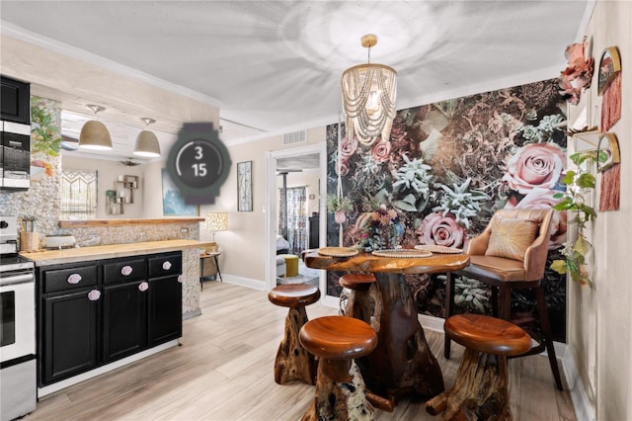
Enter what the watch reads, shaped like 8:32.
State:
3:15
